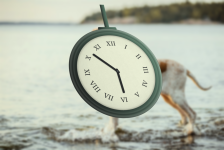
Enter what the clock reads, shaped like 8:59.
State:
5:52
